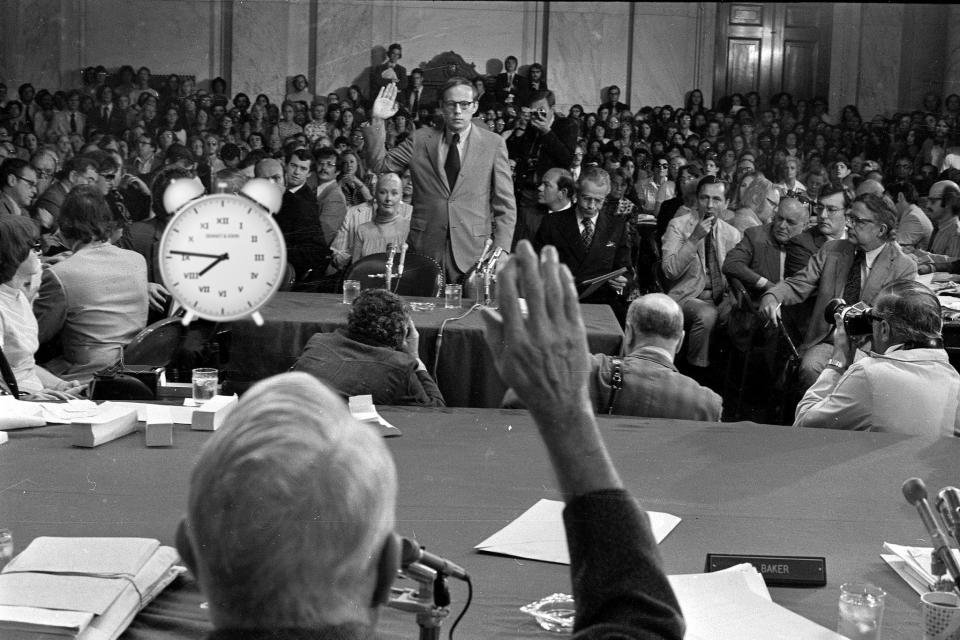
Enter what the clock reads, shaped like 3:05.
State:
7:46
